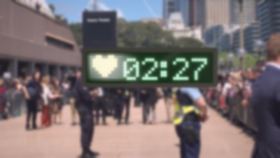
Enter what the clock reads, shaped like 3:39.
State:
2:27
